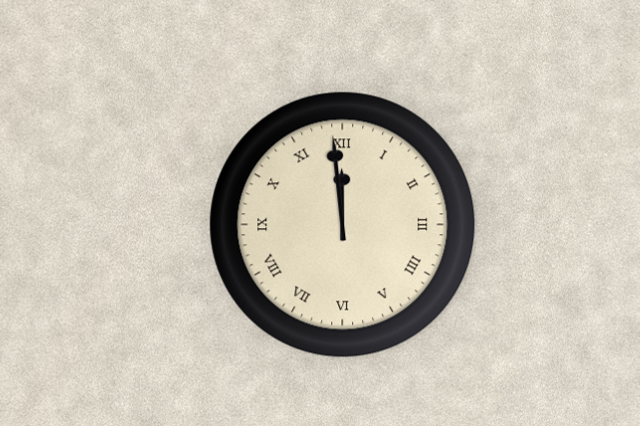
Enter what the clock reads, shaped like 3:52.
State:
11:59
